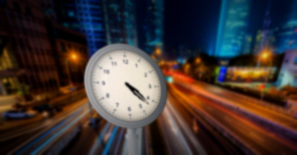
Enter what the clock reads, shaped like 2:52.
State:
4:22
